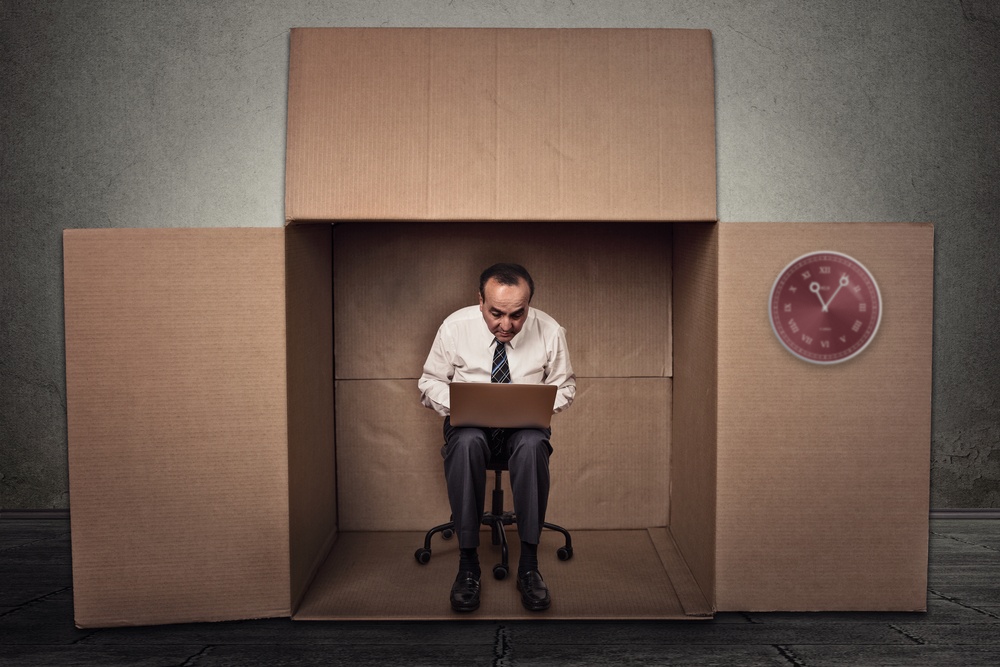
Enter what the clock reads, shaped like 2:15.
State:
11:06
